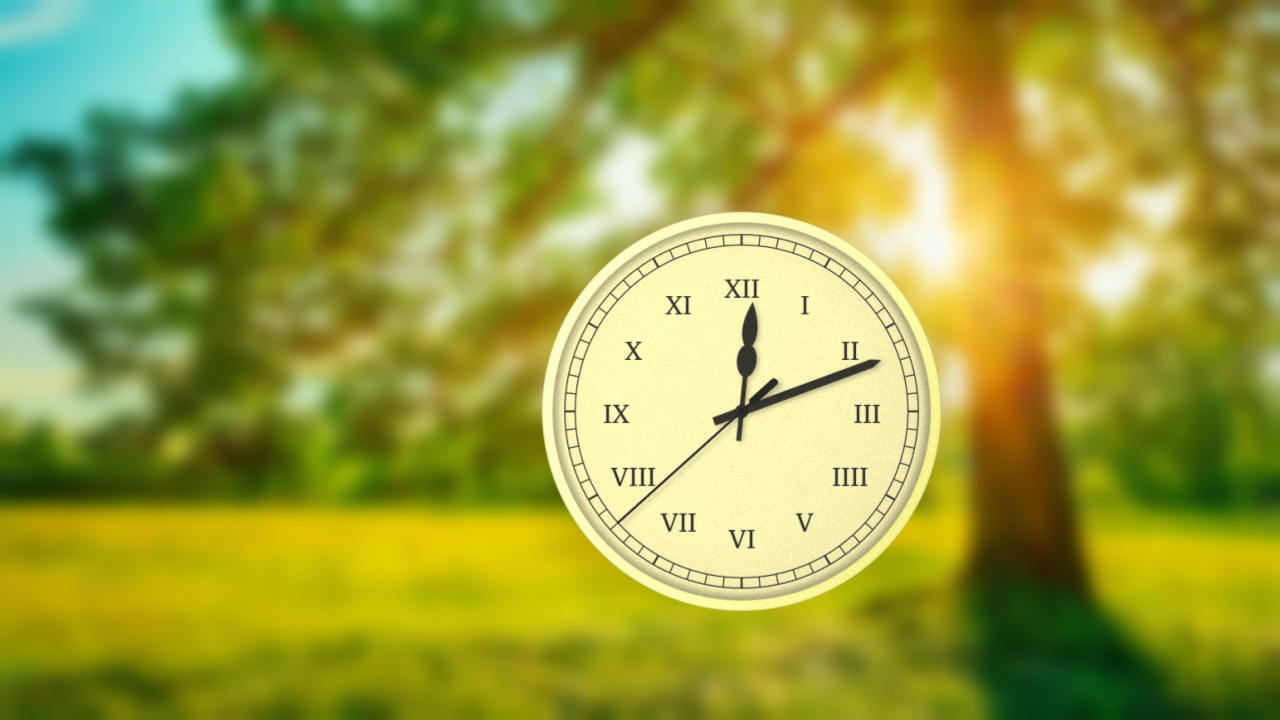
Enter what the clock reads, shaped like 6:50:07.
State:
12:11:38
